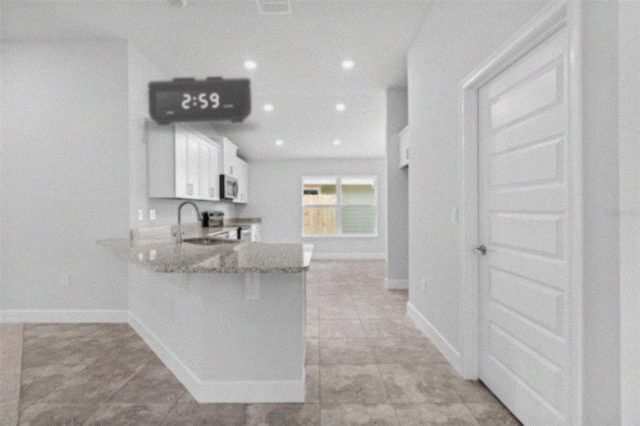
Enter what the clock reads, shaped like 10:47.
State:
2:59
